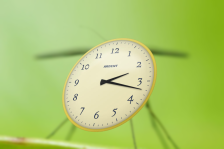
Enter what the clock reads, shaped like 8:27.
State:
2:17
